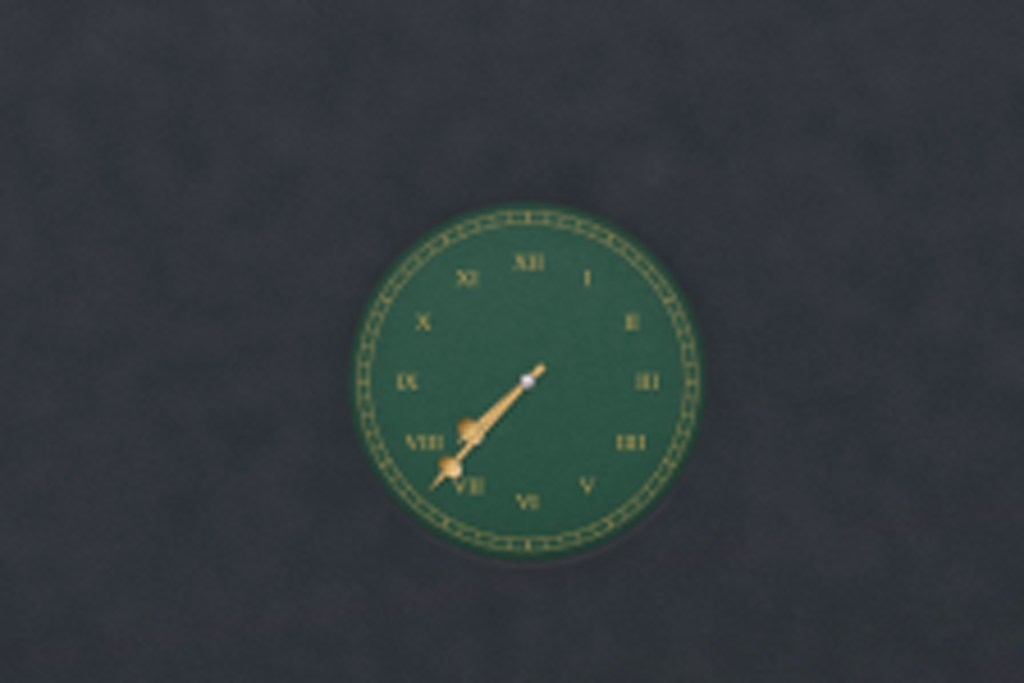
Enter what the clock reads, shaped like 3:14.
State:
7:37
